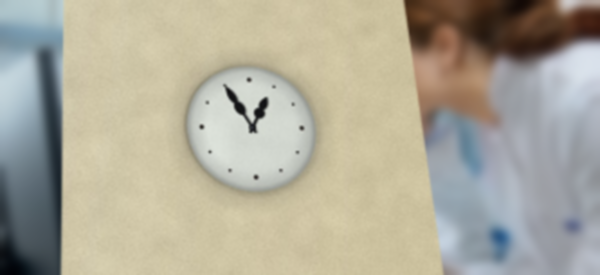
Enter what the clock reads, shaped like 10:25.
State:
12:55
